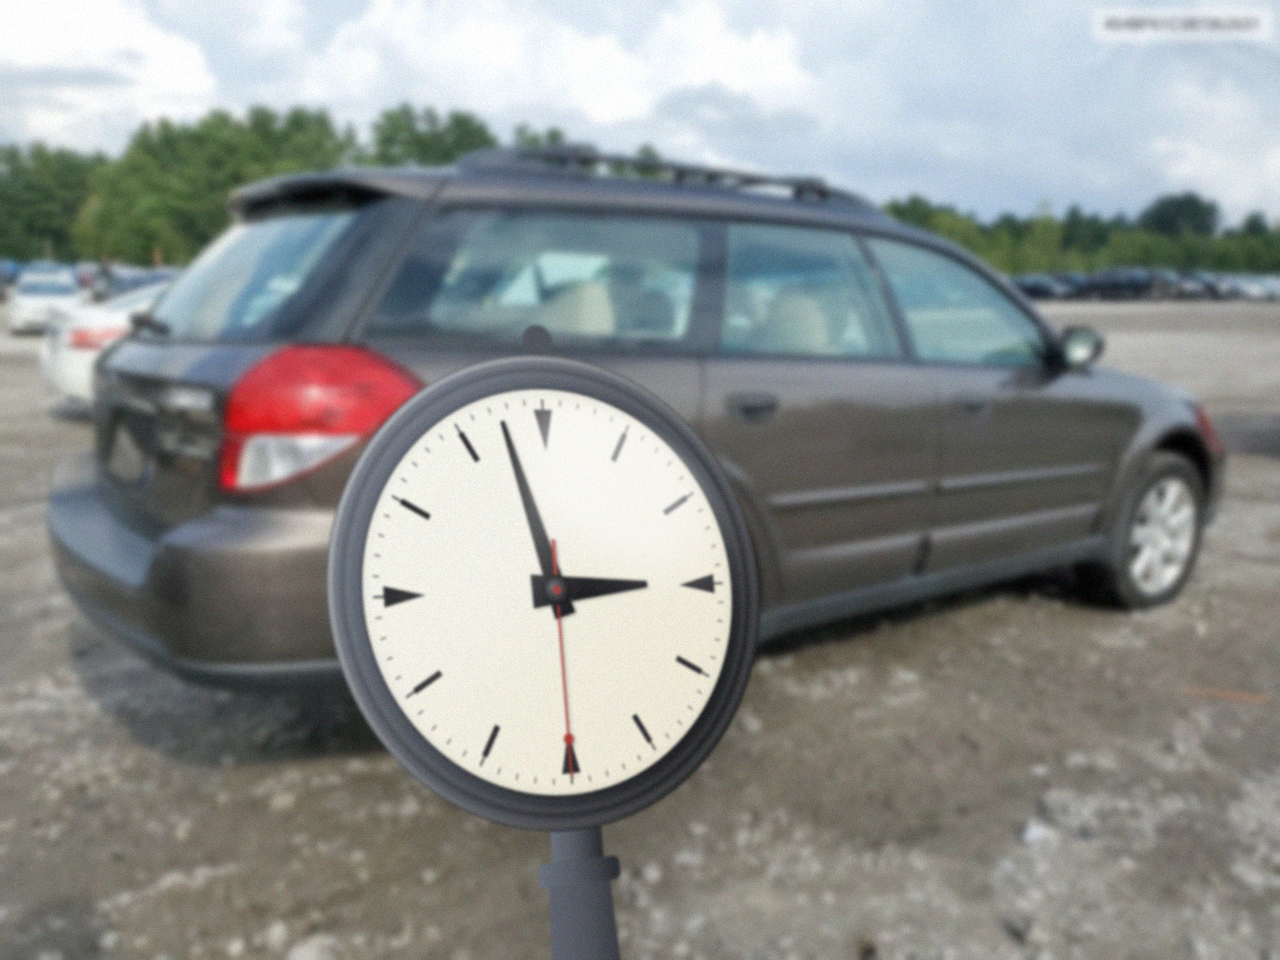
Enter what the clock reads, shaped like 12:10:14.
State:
2:57:30
